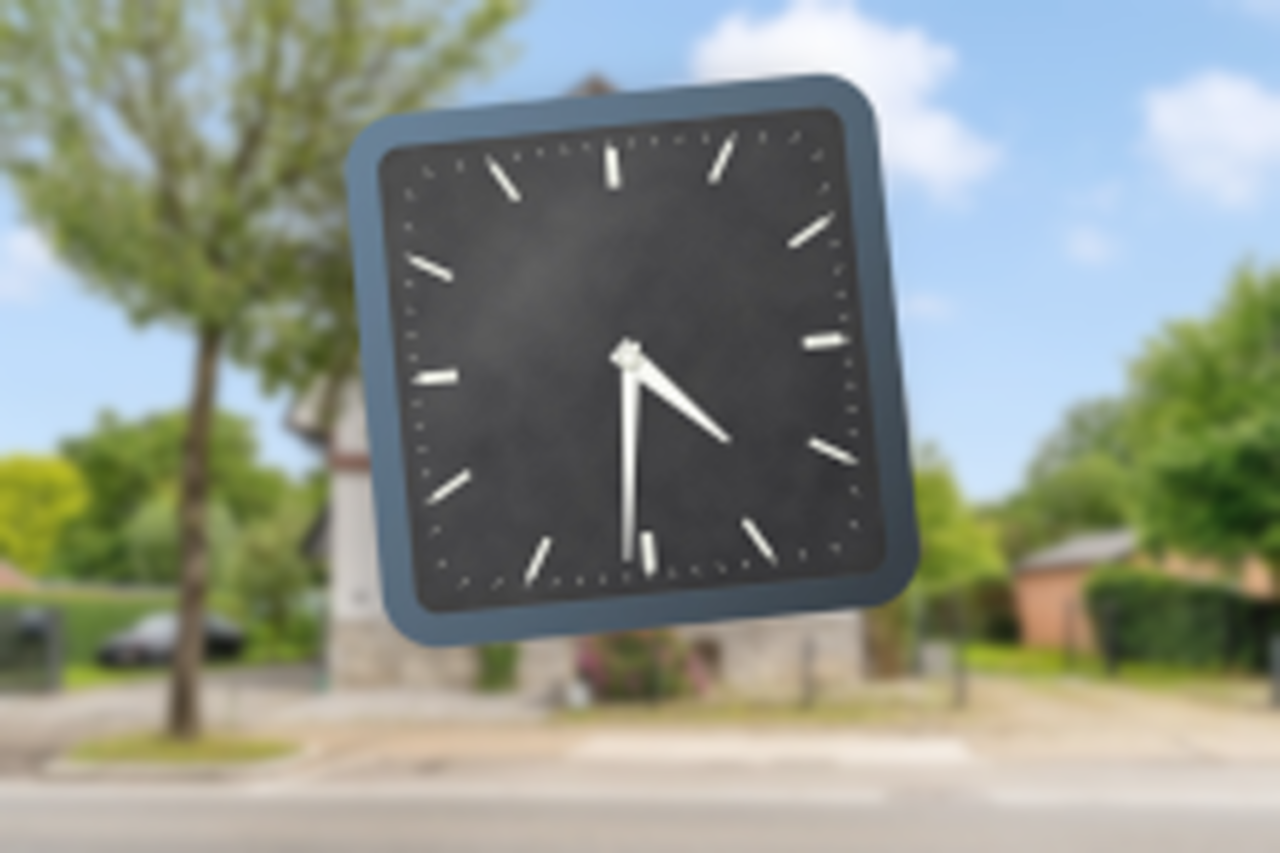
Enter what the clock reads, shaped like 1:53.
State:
4:31
